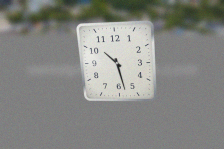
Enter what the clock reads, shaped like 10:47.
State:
10:28
